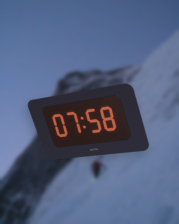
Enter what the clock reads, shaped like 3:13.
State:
7:58
